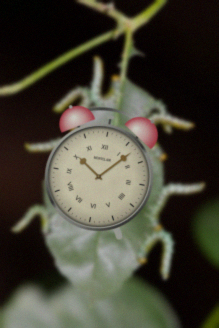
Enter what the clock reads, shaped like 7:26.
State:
10:07
